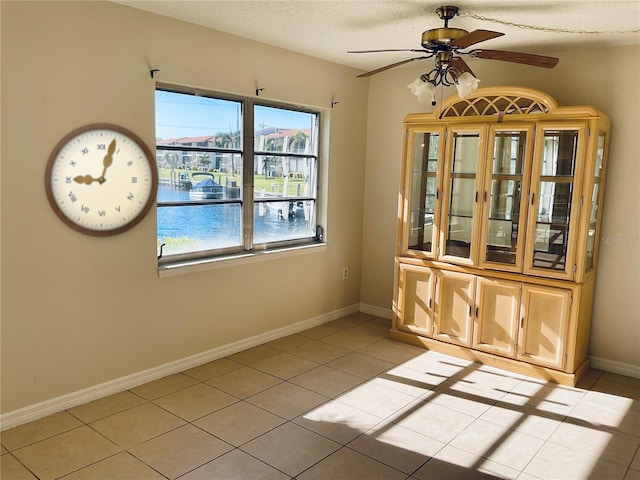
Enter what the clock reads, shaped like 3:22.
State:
9:03
